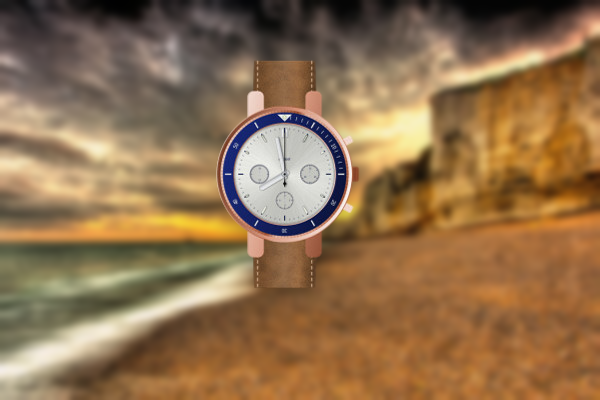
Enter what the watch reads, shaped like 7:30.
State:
7:58
